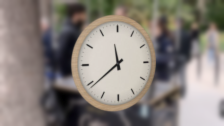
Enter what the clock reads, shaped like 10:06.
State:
11:39
